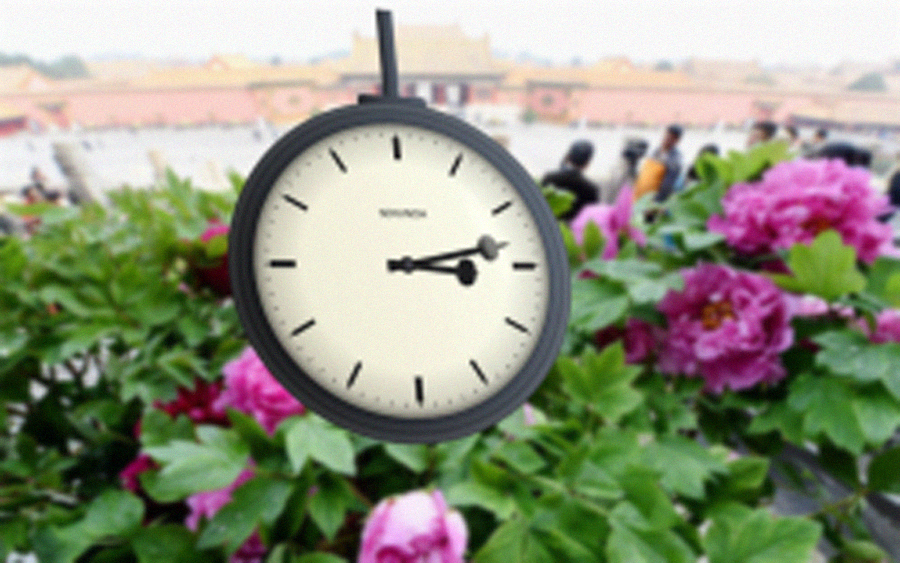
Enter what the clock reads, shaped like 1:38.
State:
3:13
